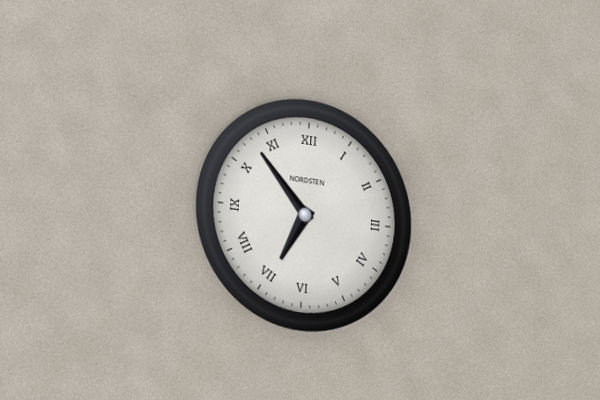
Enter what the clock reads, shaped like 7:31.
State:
6:53
